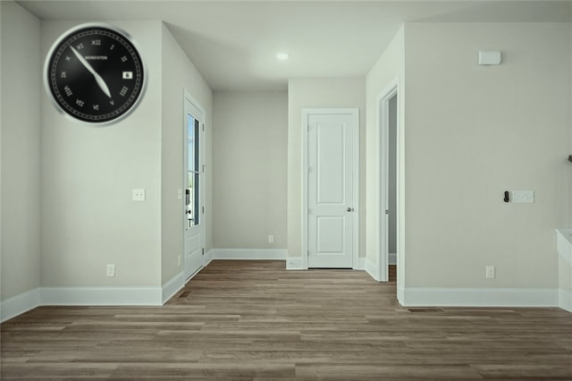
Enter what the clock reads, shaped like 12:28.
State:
4:53
